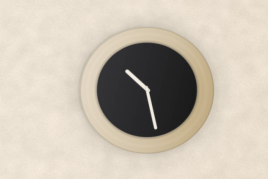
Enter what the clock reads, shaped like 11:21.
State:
10:28
